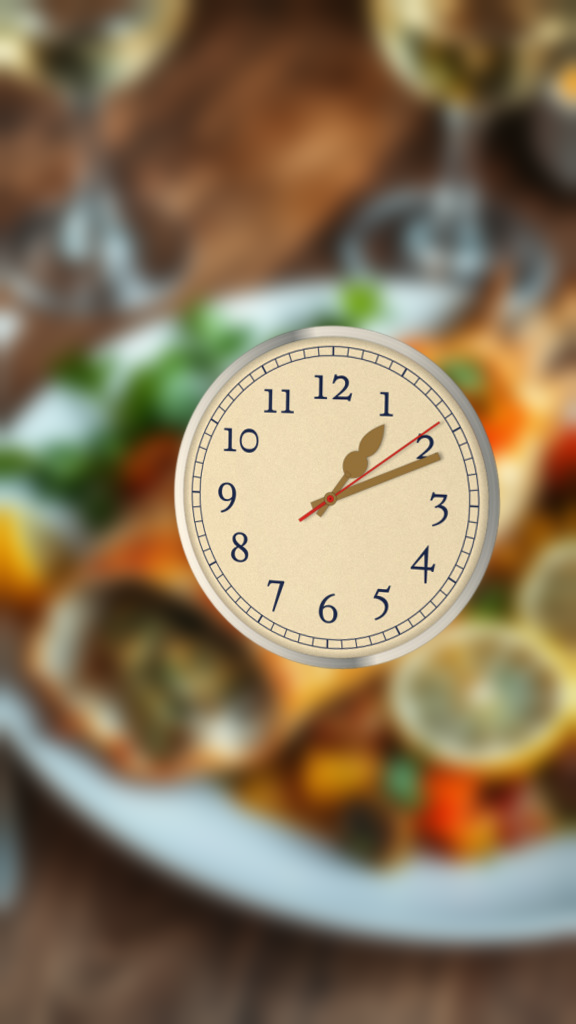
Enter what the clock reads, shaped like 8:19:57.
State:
1:11:09
